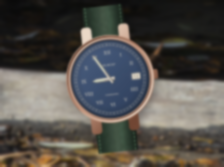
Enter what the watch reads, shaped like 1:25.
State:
8:55
